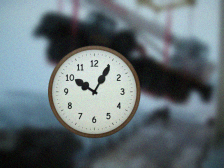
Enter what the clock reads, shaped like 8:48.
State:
10:05
